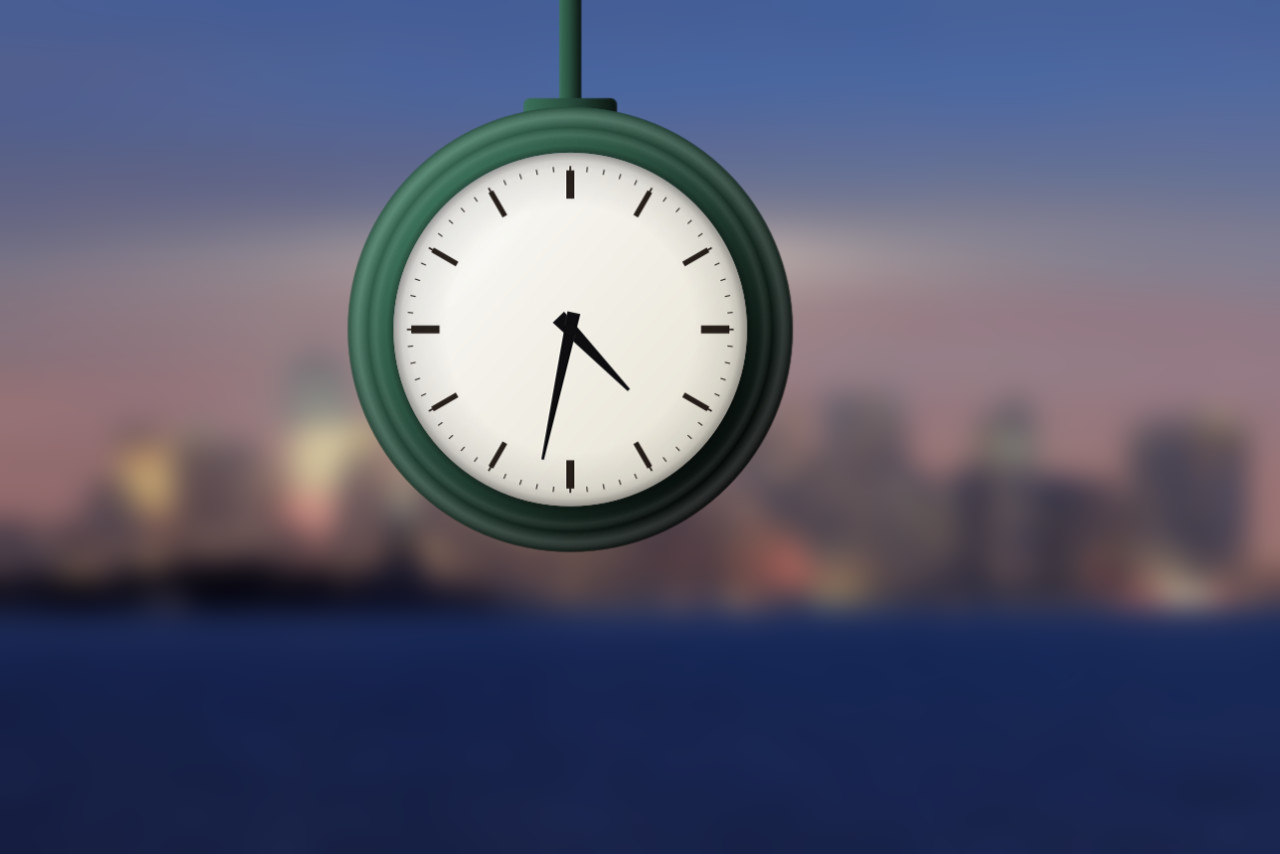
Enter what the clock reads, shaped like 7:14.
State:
4:32
